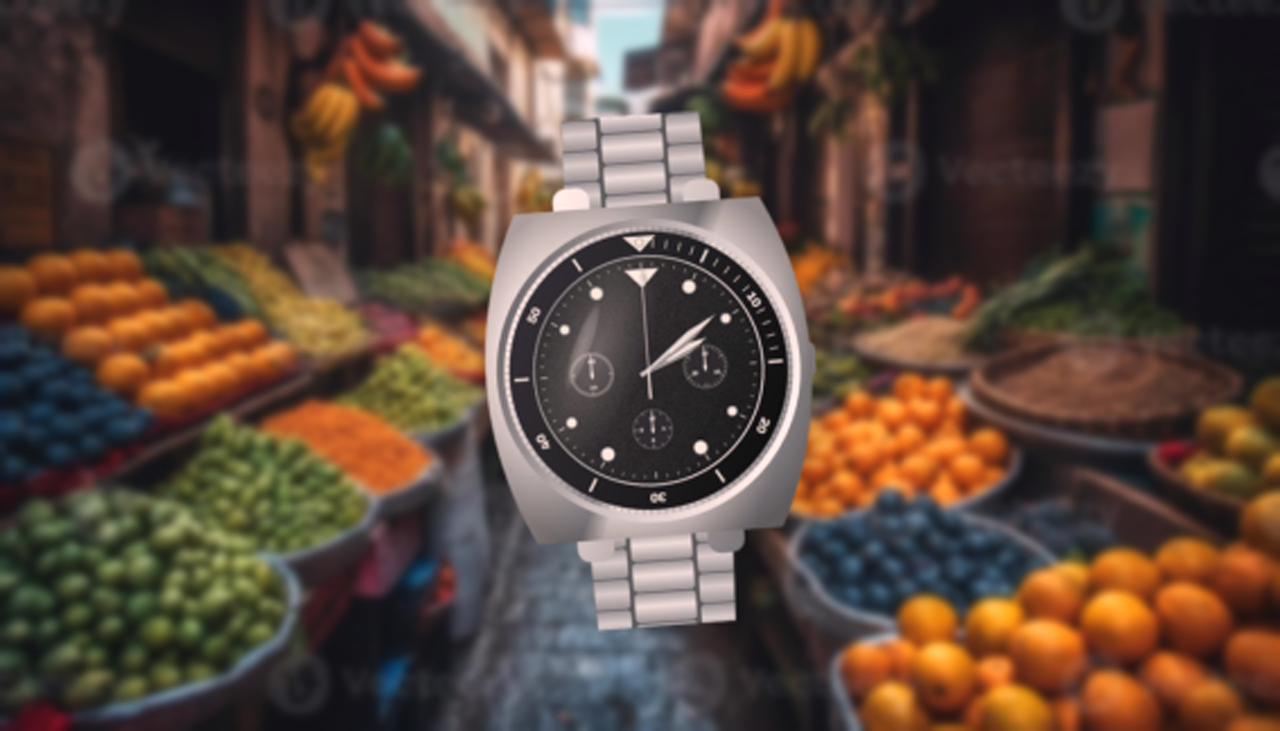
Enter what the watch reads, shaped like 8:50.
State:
2:09
